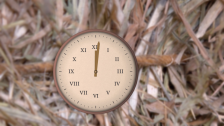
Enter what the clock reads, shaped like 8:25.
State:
12:01
